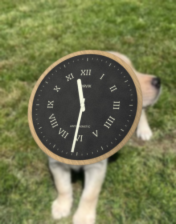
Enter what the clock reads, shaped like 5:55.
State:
11:31
